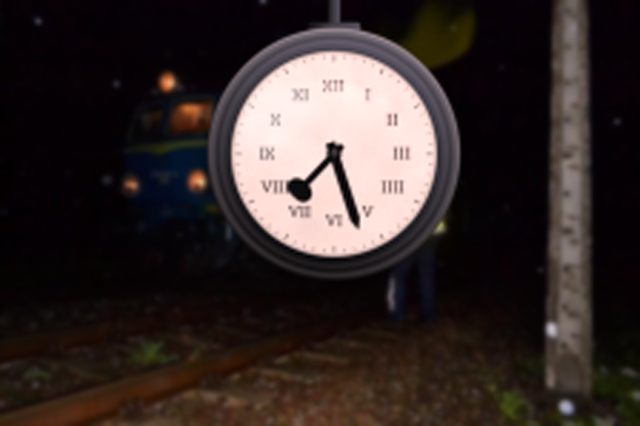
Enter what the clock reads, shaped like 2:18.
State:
7:27
